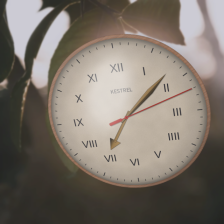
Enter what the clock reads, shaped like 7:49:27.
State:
7:08:12
